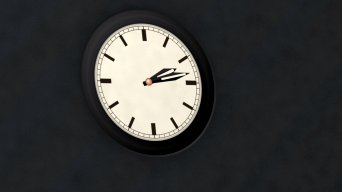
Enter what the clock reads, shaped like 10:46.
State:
2:13
